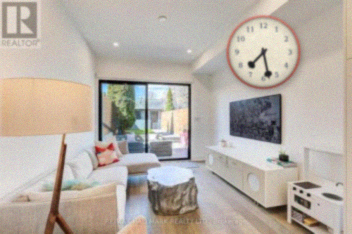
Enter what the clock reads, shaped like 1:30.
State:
7:28
